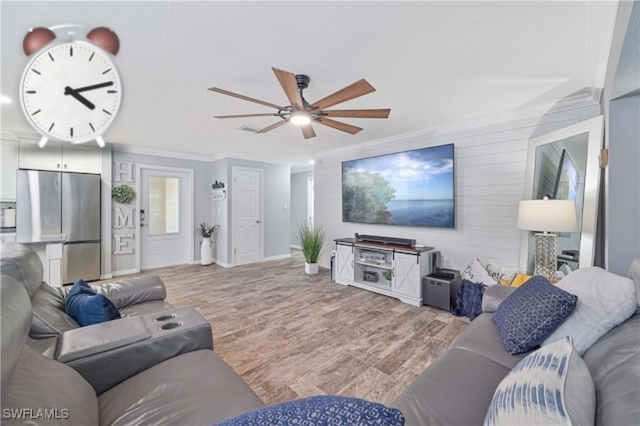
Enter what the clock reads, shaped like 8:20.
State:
4:13
